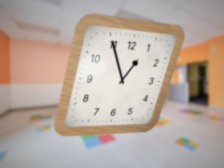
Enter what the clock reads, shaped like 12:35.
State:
12:55
